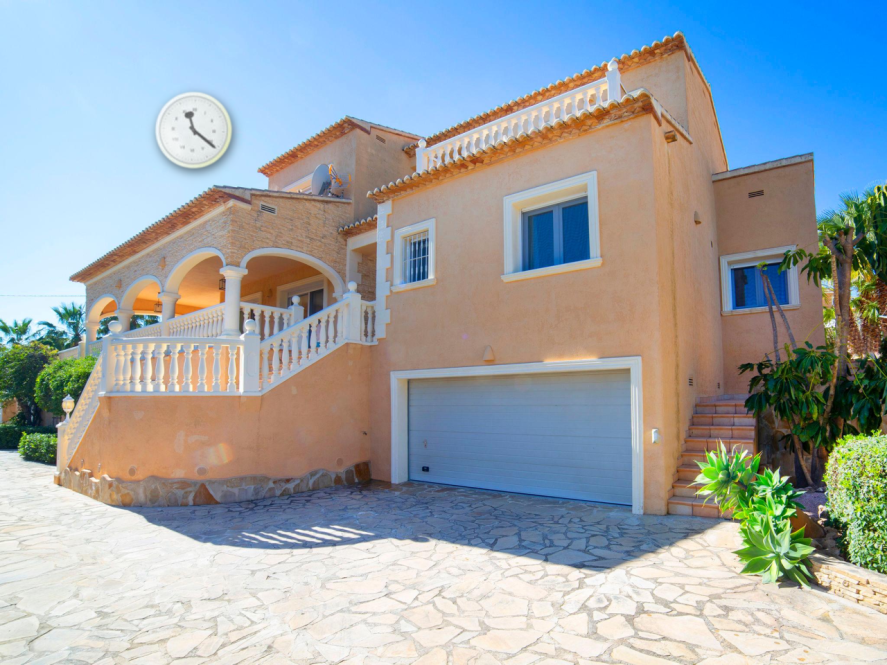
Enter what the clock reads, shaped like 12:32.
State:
11:21
